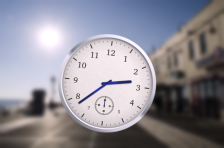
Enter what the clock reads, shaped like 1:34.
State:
2:38
